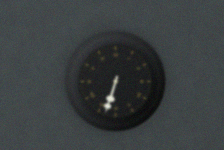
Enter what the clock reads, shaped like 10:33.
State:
6:33
